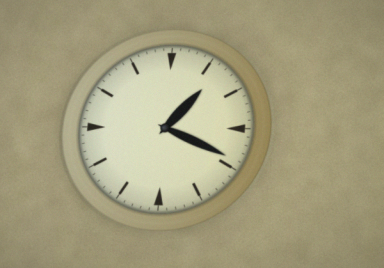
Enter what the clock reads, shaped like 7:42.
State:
1:19
